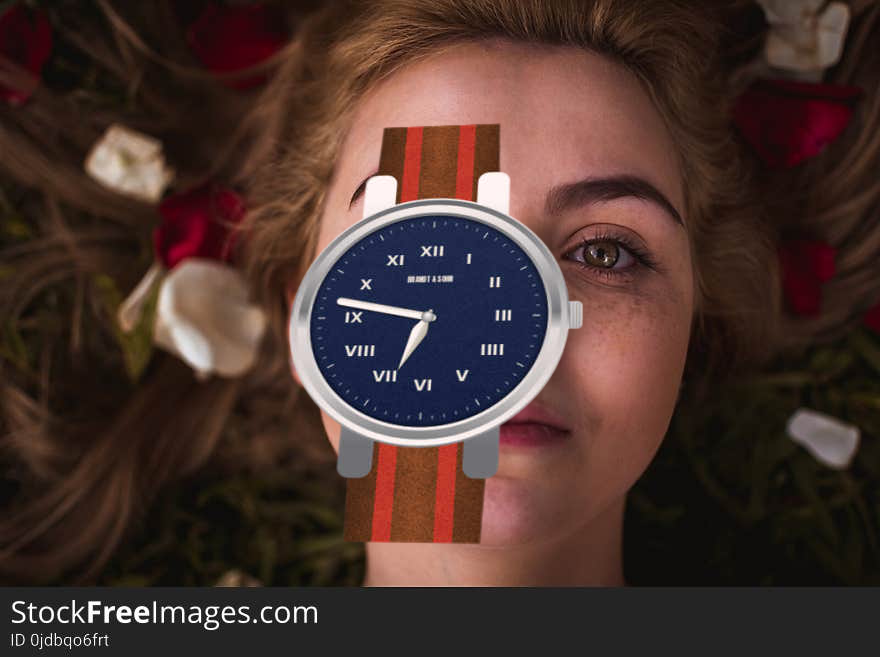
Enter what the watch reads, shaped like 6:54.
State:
6:47
